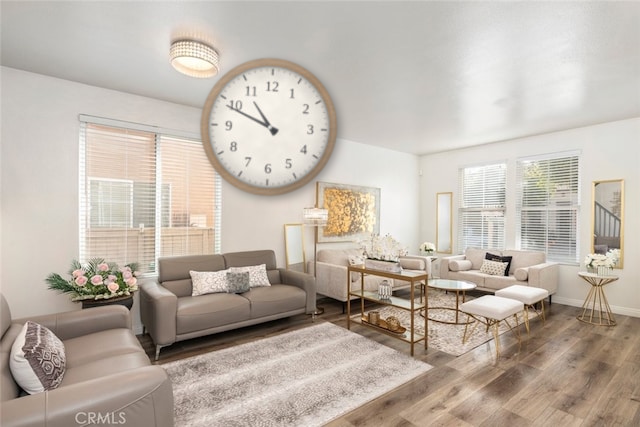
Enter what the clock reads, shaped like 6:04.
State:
10:49
